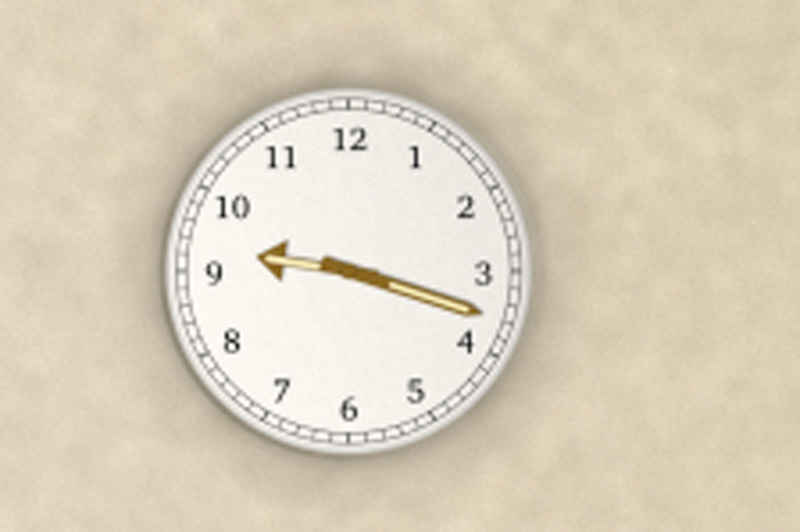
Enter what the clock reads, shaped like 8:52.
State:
9:18
